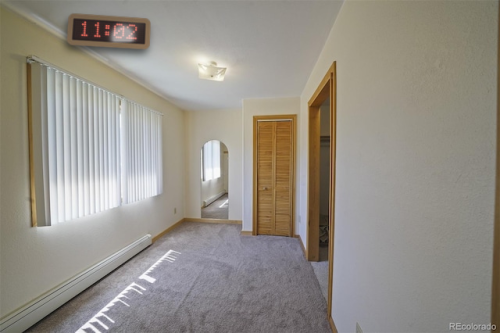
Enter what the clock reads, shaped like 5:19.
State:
11:02
